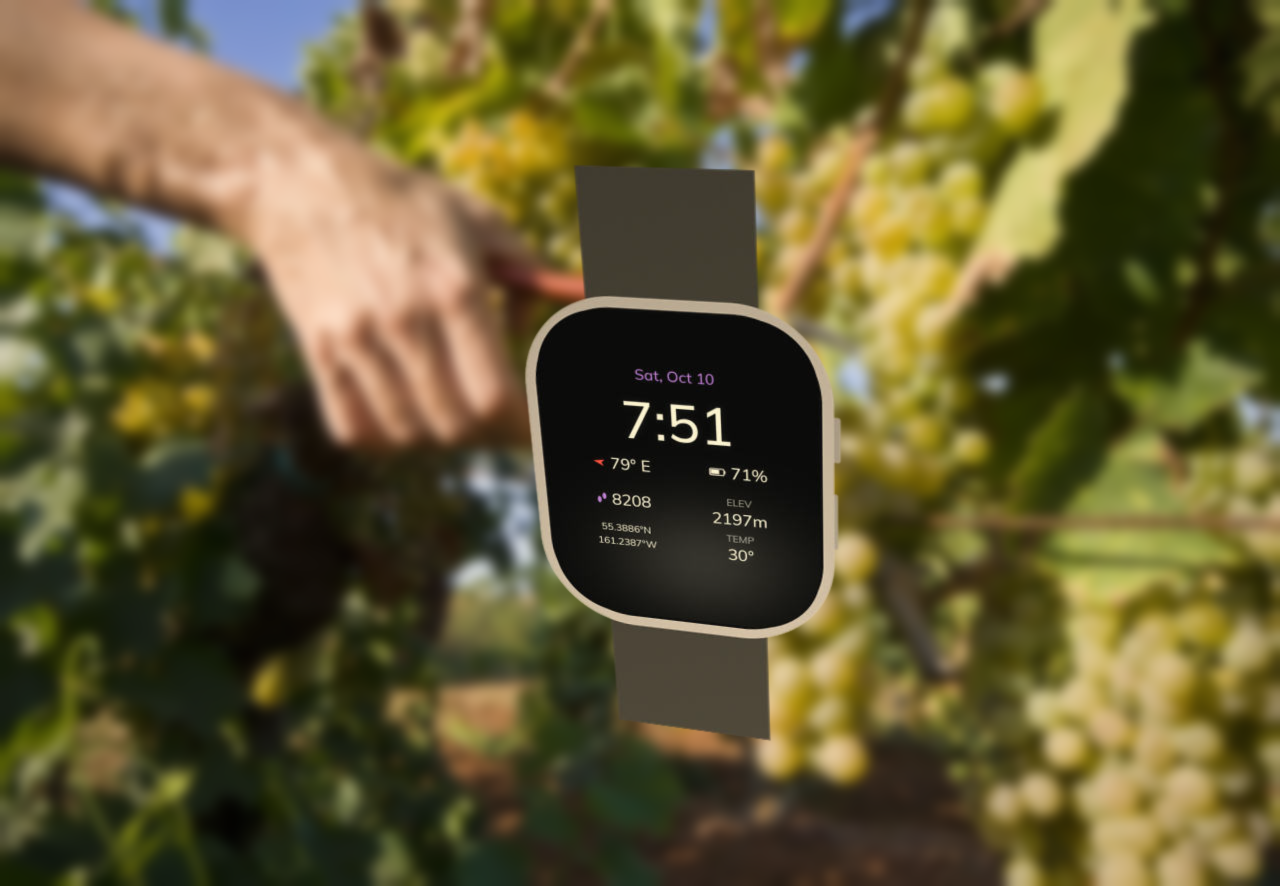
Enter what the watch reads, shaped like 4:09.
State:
7:51
